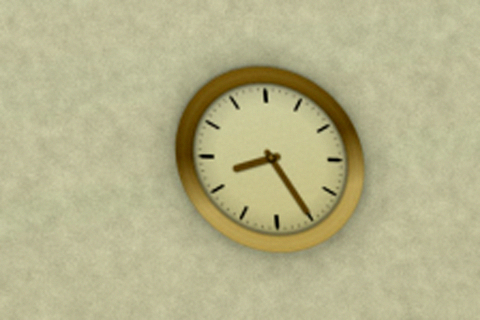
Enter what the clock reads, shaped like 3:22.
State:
8:25
